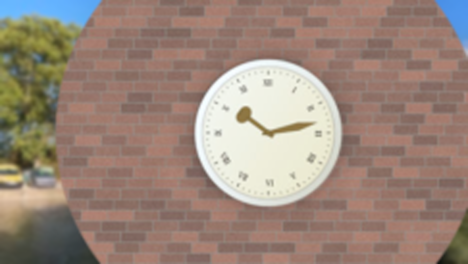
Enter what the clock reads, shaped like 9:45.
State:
10:13
